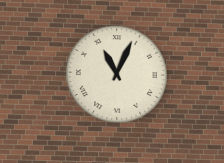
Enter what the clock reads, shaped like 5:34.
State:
11:04
